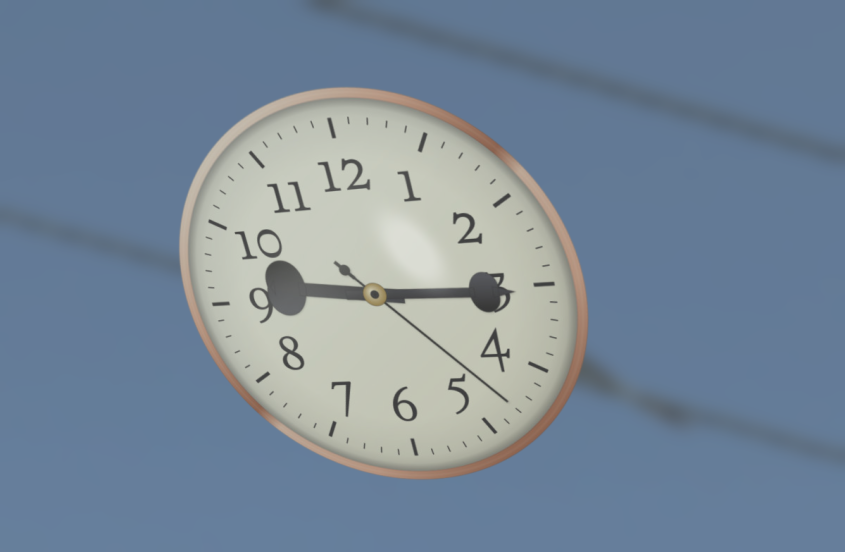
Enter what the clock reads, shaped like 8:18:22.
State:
9:15:23
